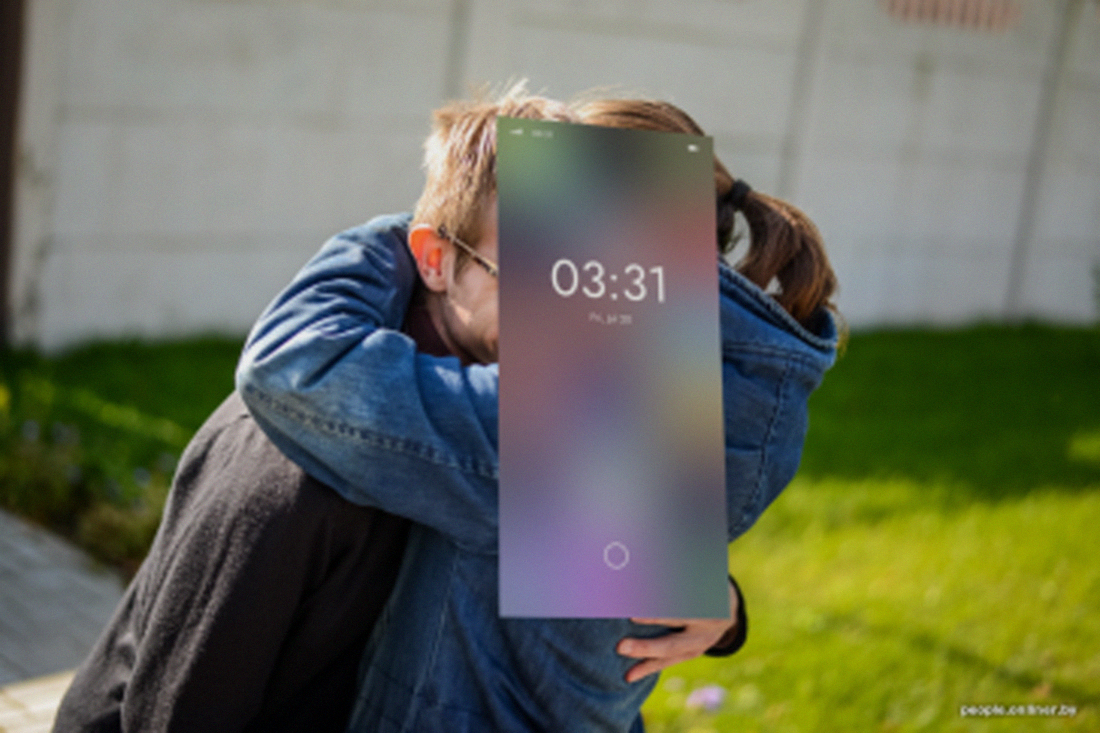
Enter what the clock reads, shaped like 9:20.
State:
3:31
